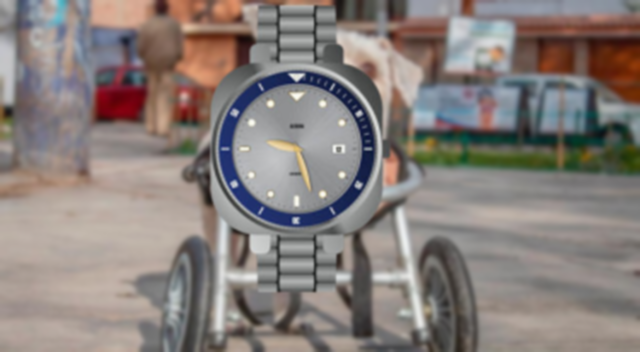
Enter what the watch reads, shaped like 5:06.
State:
9:27
